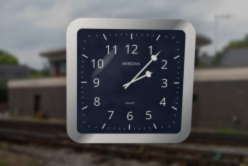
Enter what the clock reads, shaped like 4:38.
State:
2:07
